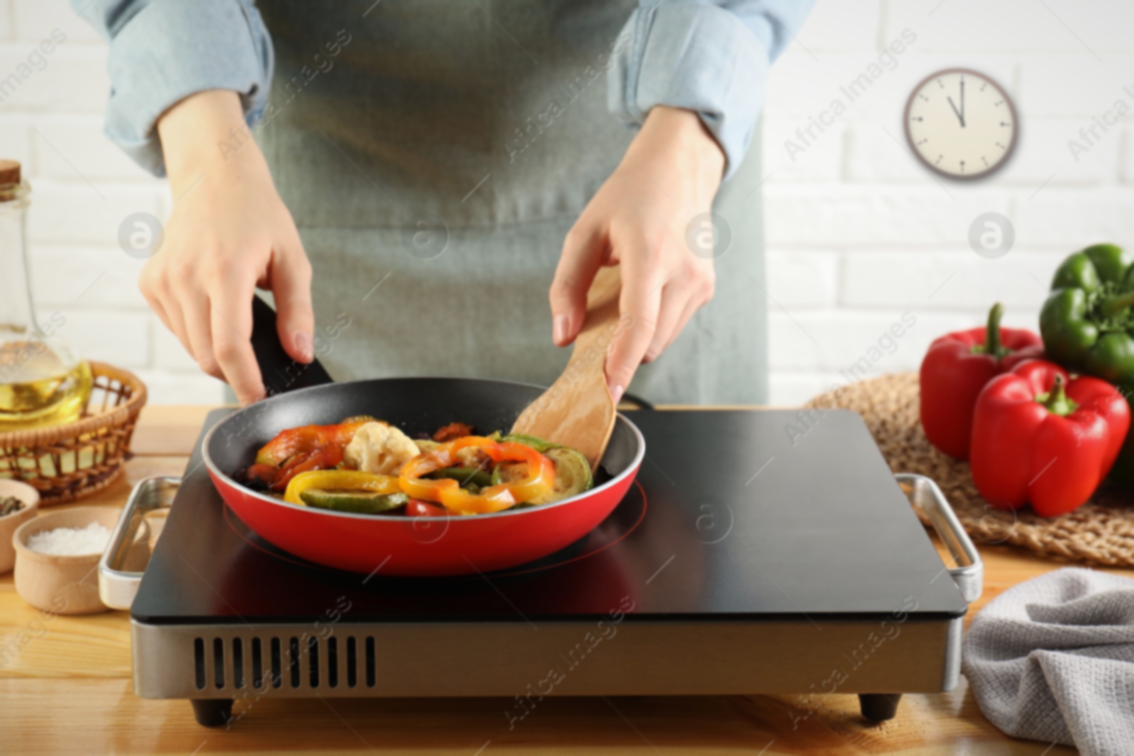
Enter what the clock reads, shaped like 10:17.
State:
11:00
